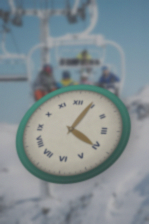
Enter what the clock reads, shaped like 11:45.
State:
4:04
